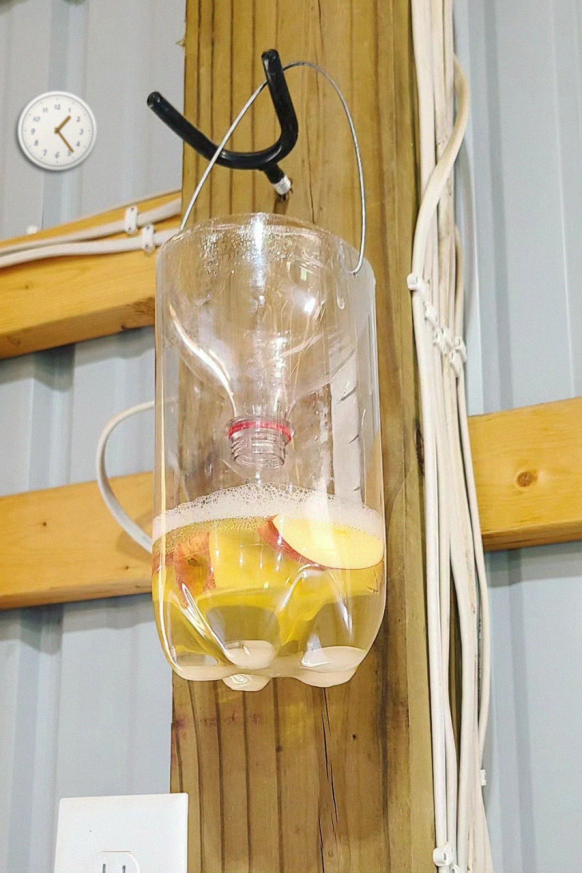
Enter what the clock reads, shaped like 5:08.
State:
1:24
